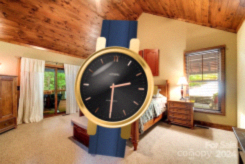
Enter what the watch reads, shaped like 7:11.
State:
2:30
